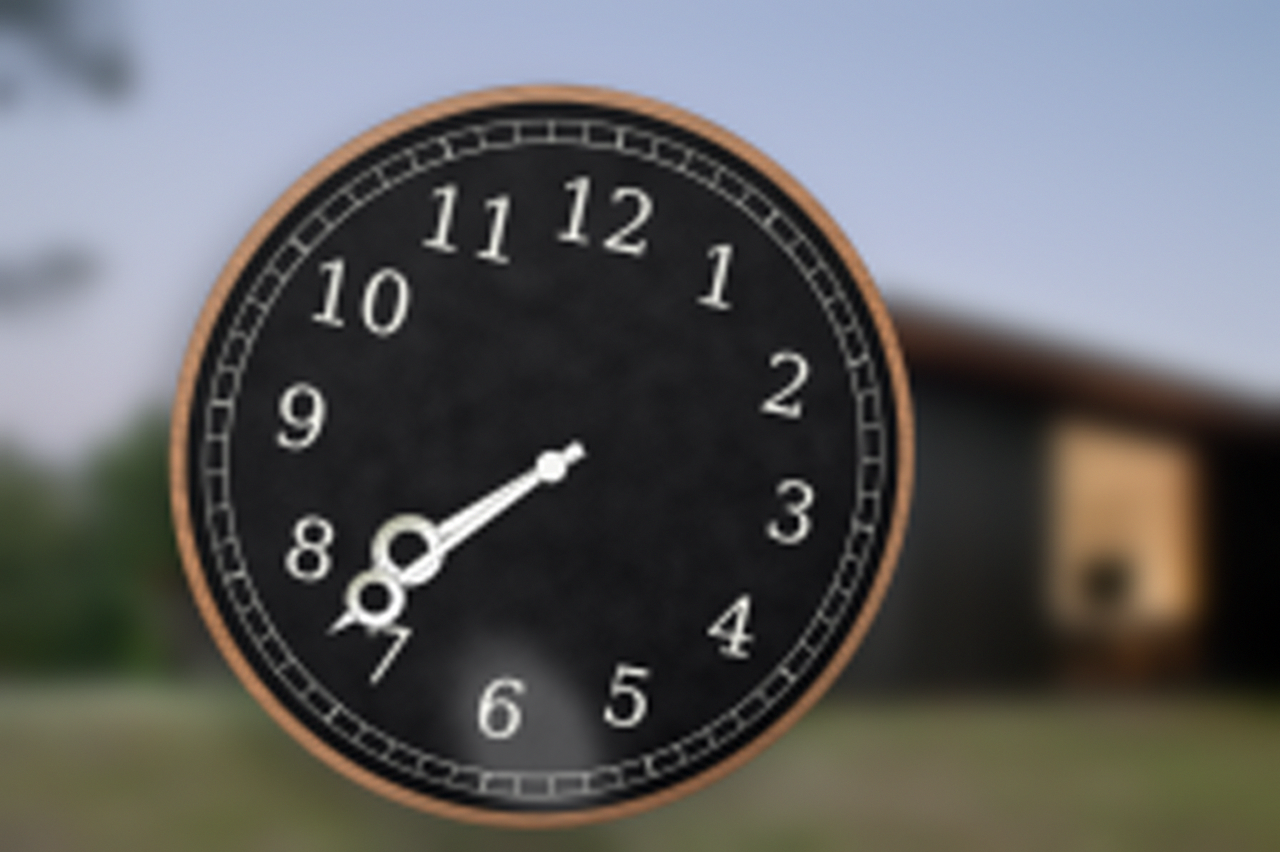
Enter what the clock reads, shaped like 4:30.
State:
7:37
